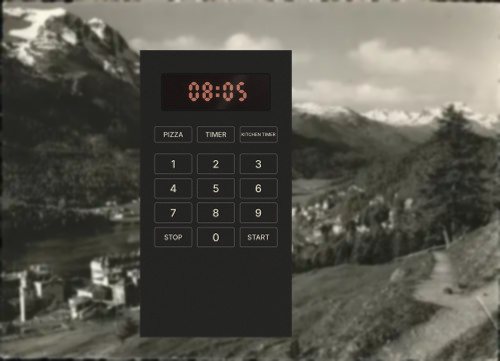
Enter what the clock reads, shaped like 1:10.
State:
8:05
